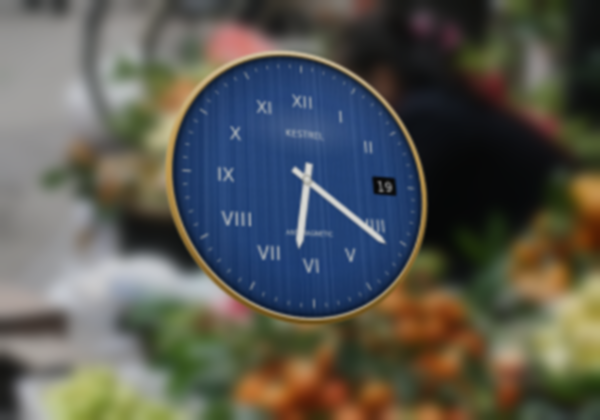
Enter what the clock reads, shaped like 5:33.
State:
6:21
